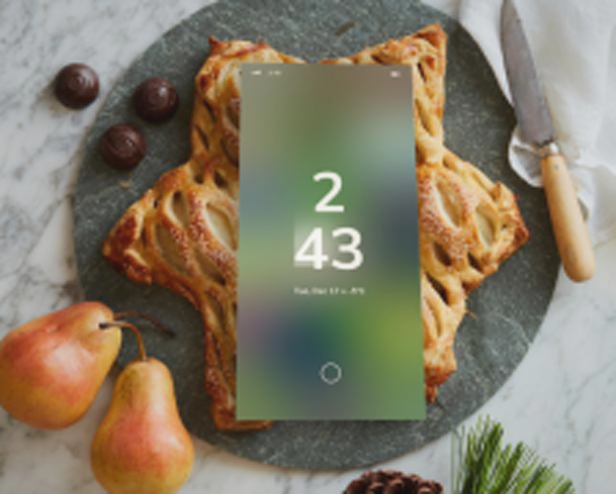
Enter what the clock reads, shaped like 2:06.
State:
2:43
